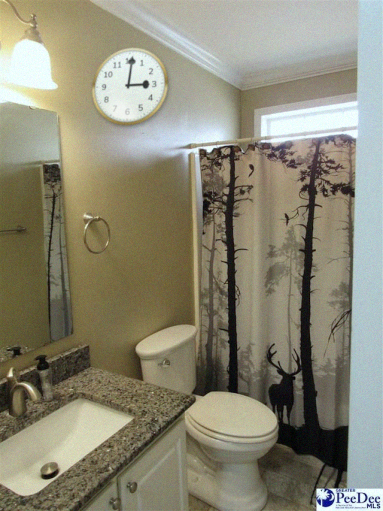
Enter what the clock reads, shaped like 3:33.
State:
3:01
